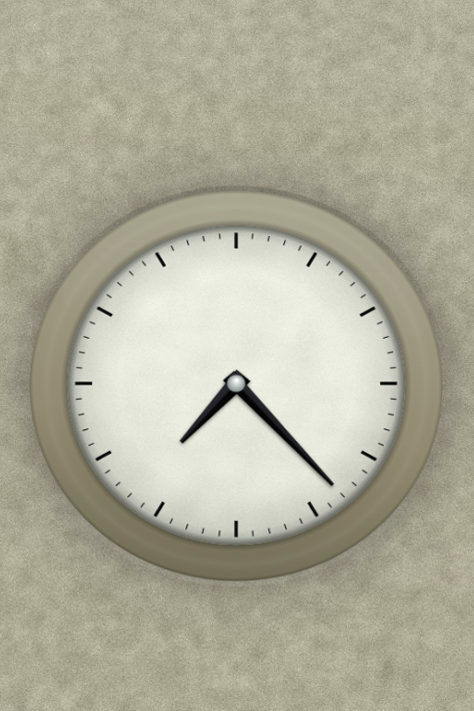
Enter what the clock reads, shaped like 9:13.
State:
7:23
